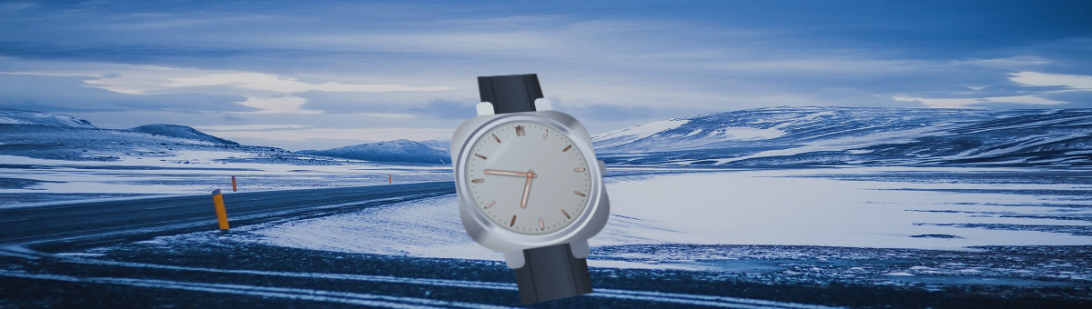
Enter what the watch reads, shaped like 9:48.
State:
6:47
